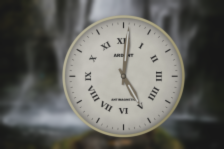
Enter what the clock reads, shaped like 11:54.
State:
5:01
